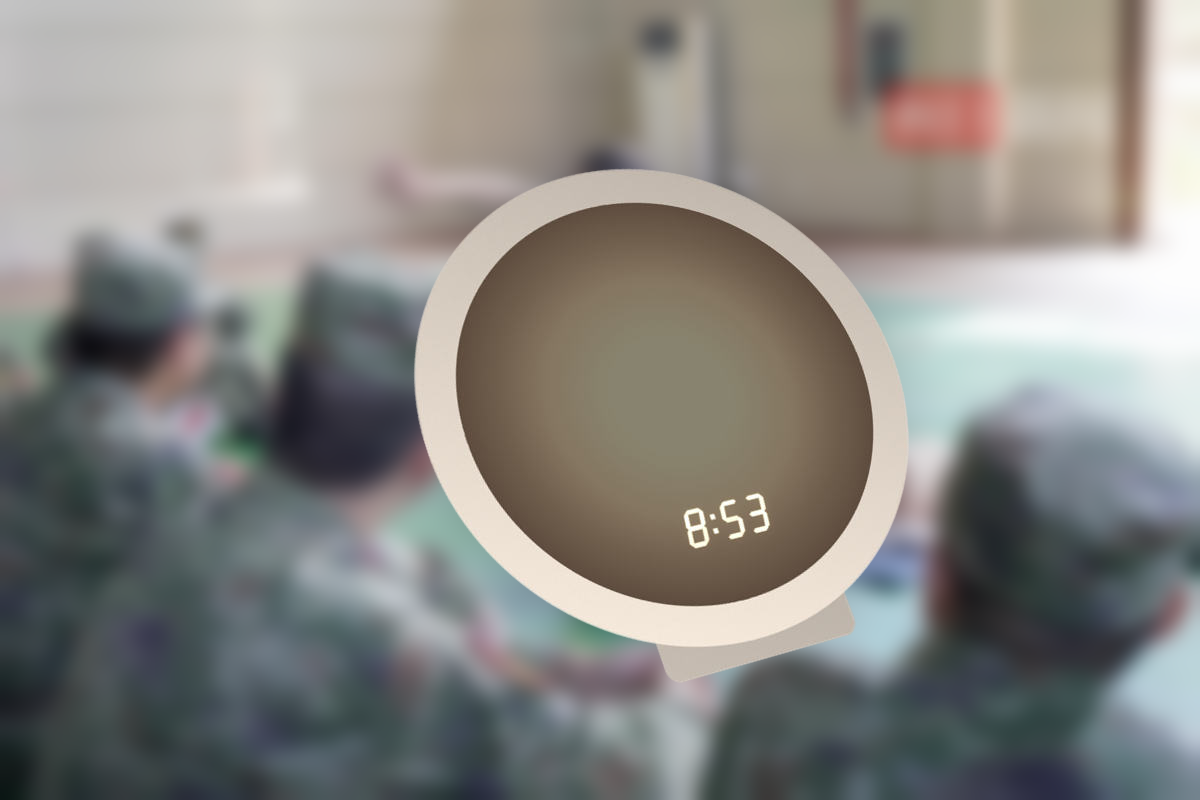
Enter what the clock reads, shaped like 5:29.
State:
8:53
